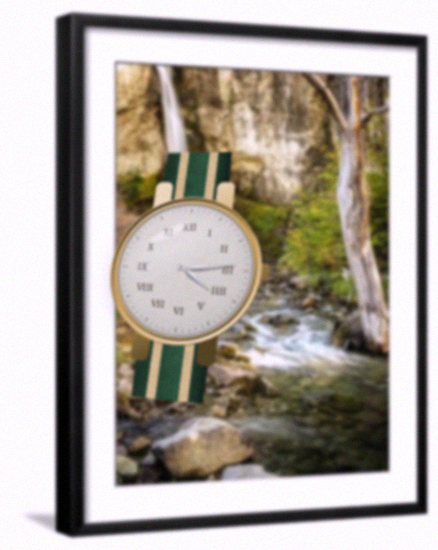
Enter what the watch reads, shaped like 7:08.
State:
4:14
